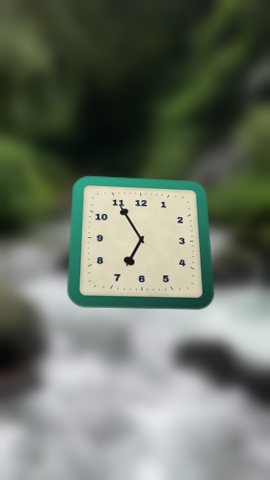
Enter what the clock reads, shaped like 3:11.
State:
6:55
